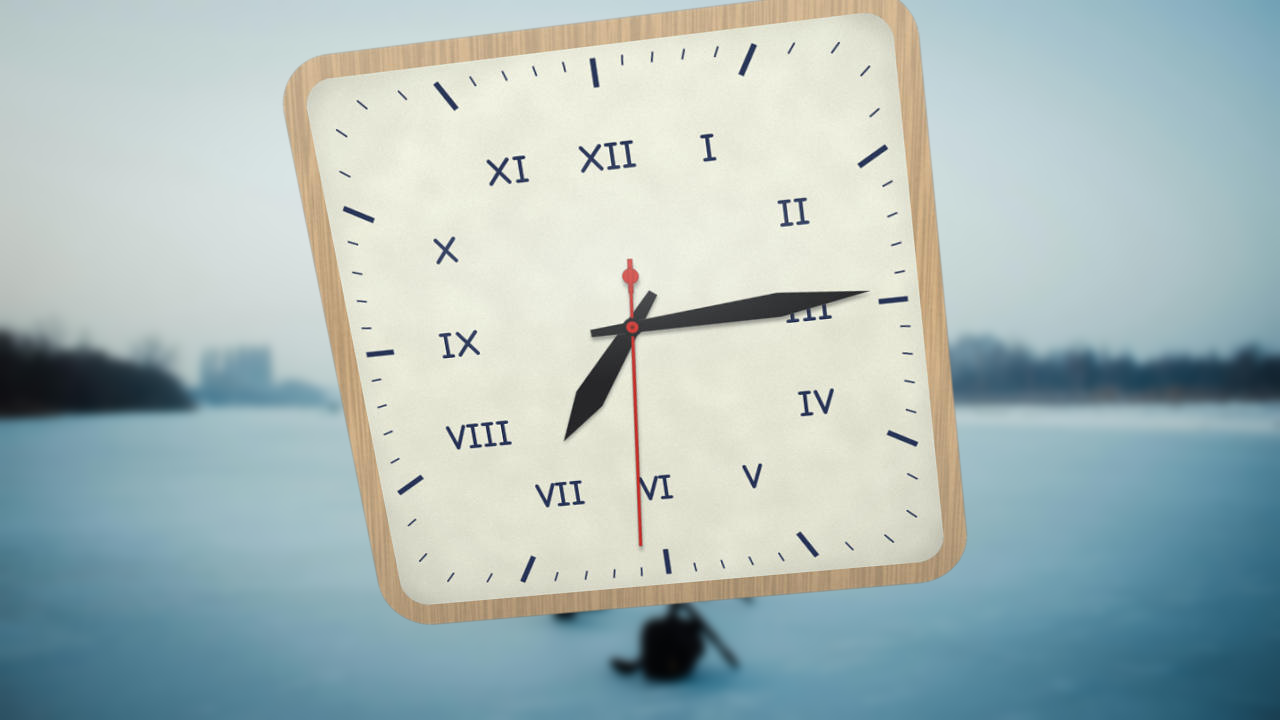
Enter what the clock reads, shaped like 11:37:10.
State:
7:14:31
